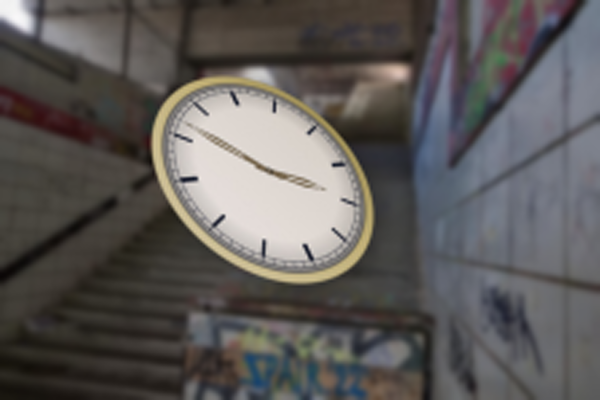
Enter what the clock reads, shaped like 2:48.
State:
3:52
